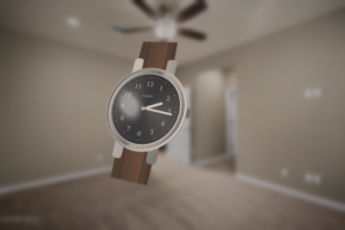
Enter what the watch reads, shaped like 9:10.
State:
2:16
